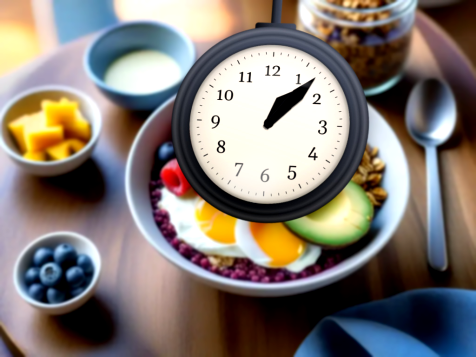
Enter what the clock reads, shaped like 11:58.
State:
1:07
